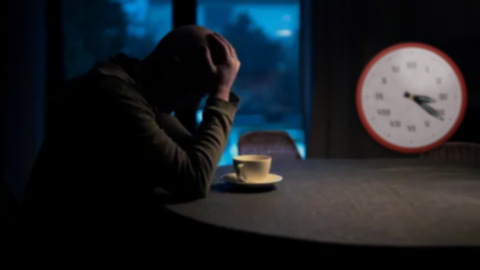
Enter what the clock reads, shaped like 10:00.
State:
3:21
